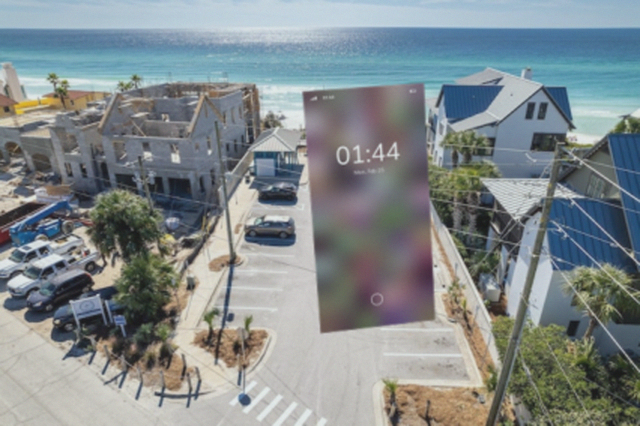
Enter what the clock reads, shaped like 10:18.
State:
1:44
